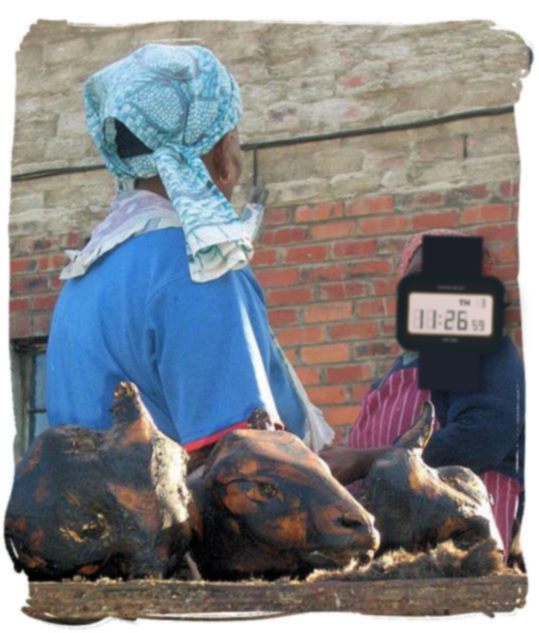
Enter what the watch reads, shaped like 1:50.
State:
11:26
